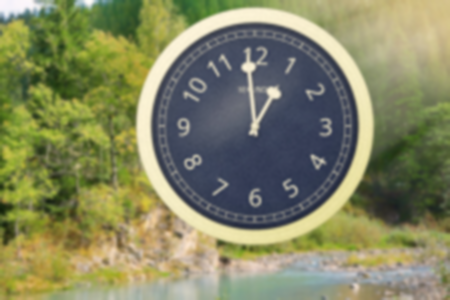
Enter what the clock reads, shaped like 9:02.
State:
12:59
